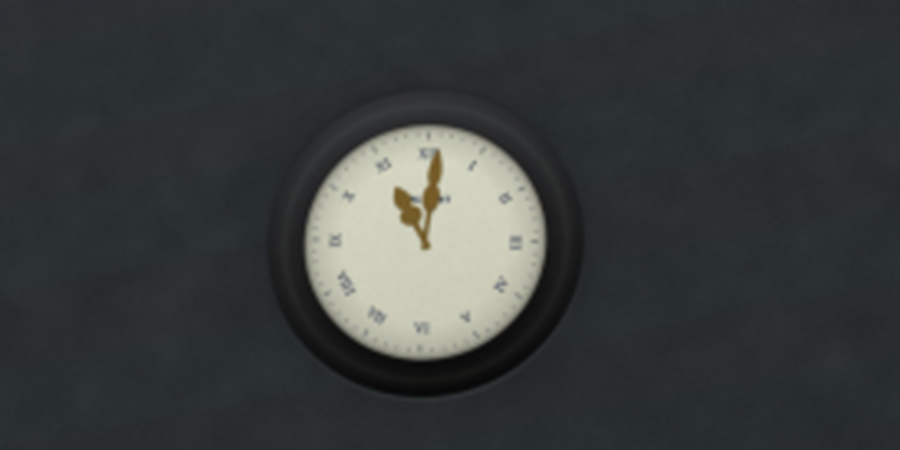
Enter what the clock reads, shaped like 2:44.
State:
11:01
